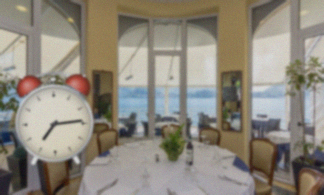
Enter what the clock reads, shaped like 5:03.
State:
7:14
